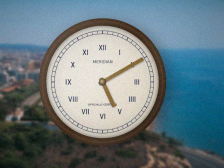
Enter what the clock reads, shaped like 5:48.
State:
5:10
